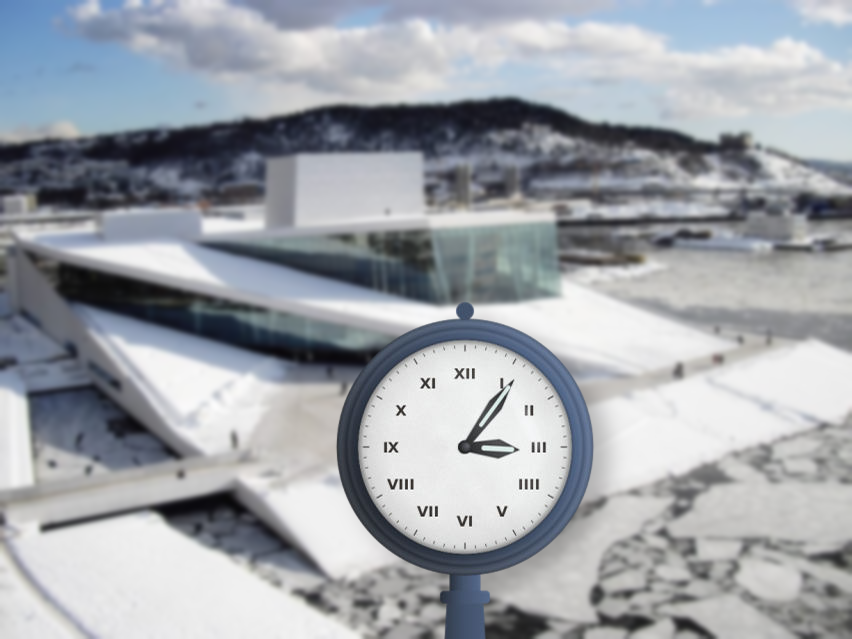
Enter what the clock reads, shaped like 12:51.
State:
3:06
